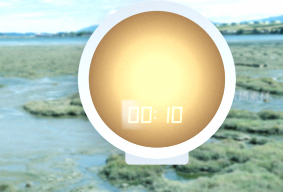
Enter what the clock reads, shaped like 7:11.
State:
0:10
